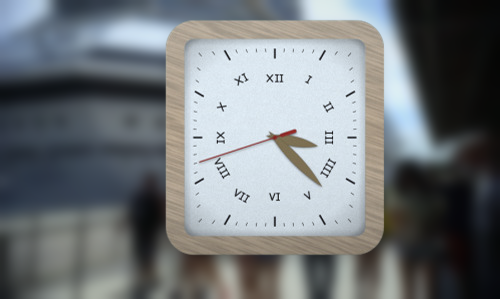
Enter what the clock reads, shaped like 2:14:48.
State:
3:22:42
